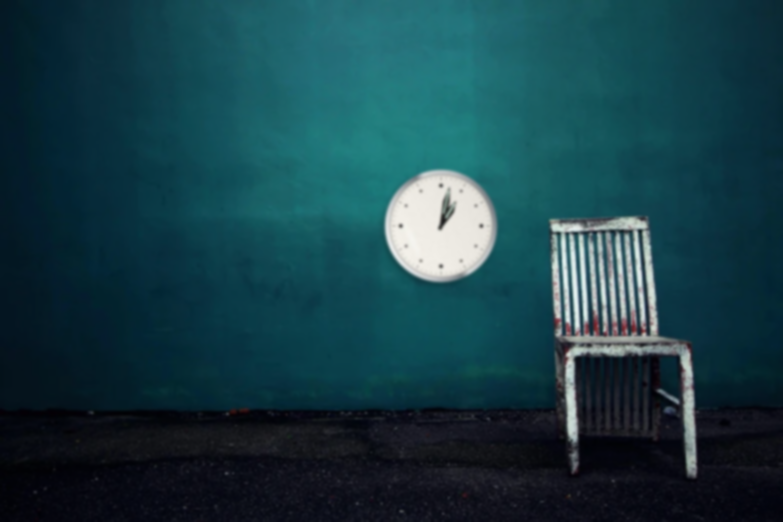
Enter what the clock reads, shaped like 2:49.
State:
1:02
